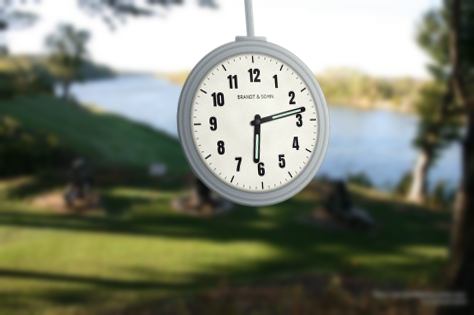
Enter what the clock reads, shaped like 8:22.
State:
6:13
